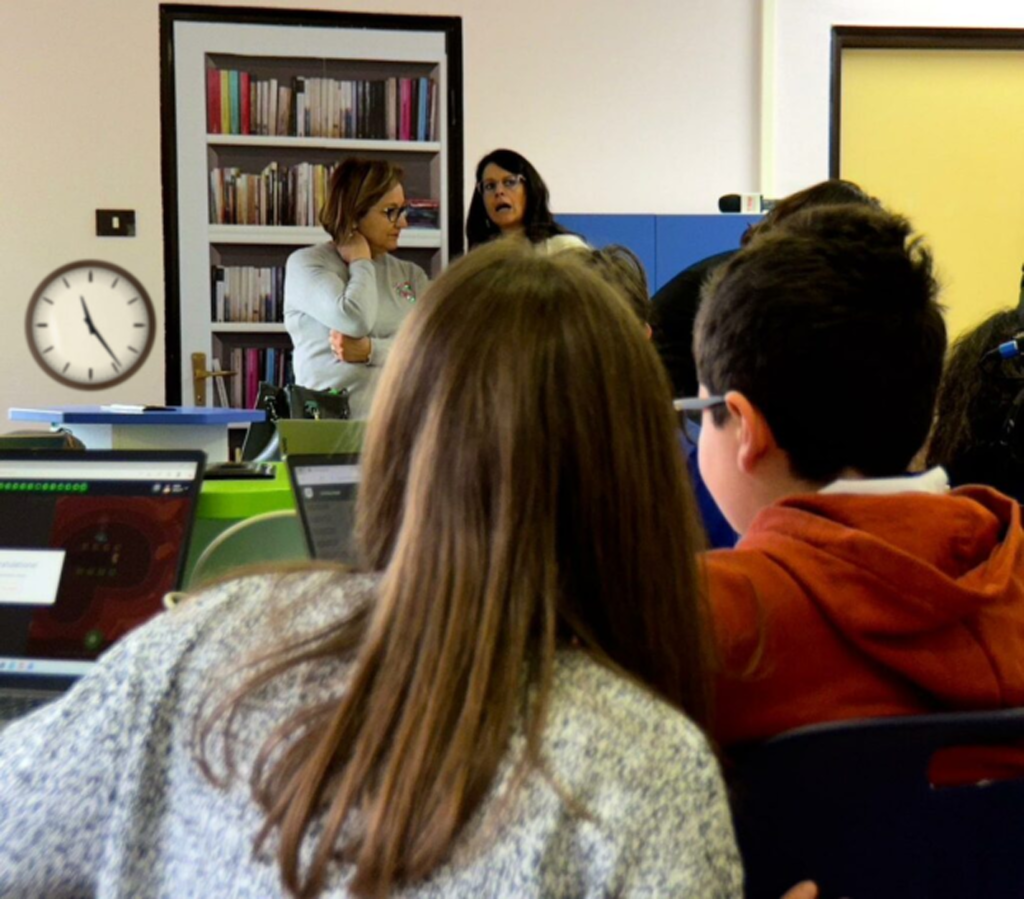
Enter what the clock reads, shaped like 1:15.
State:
11:24
